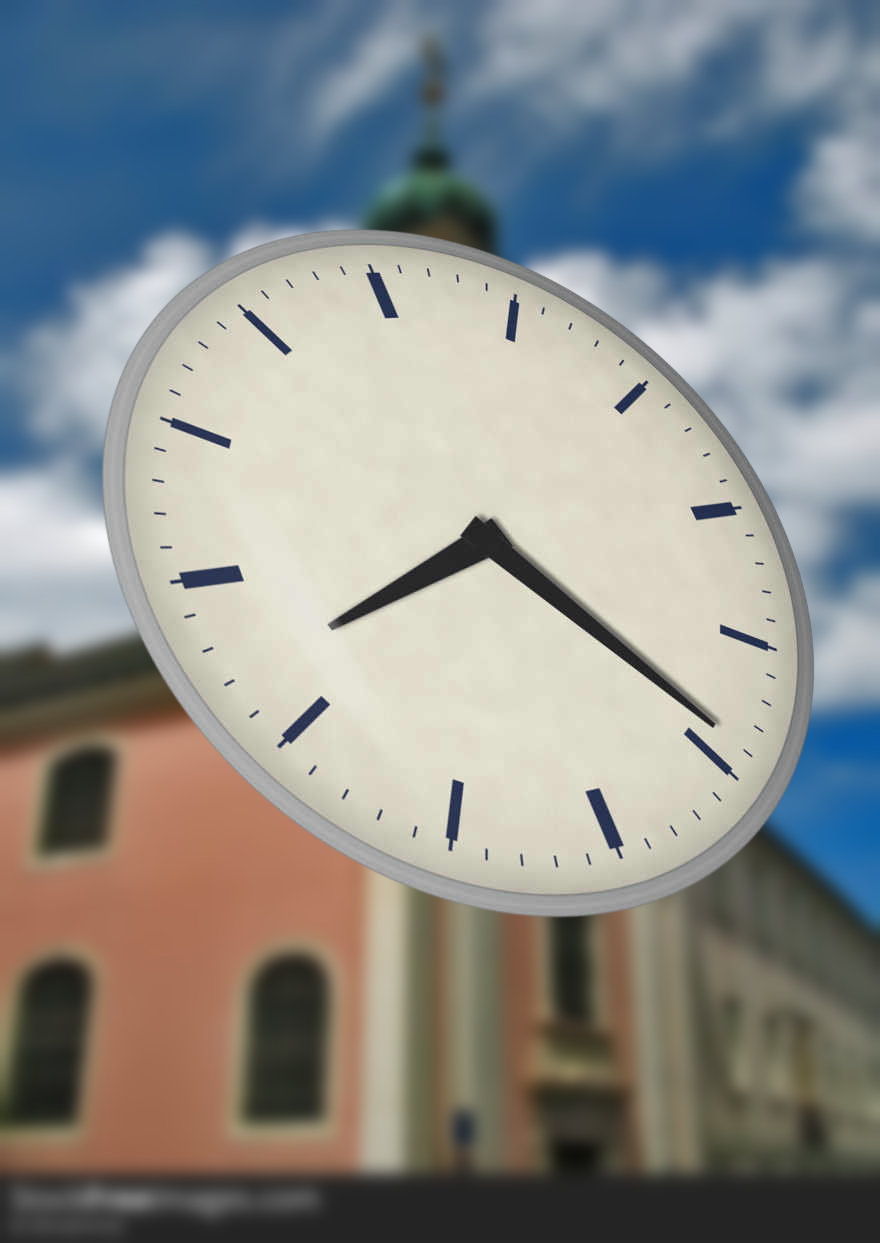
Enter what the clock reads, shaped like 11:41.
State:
8:24
